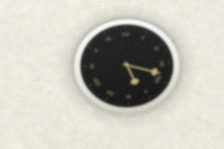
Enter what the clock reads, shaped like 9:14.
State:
5:18
